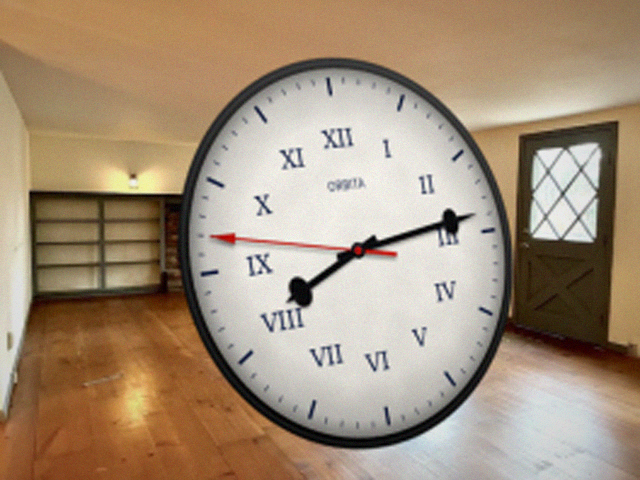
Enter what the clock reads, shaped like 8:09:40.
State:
8:13:47
